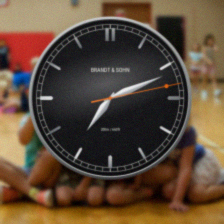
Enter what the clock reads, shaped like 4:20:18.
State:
7:11:13
